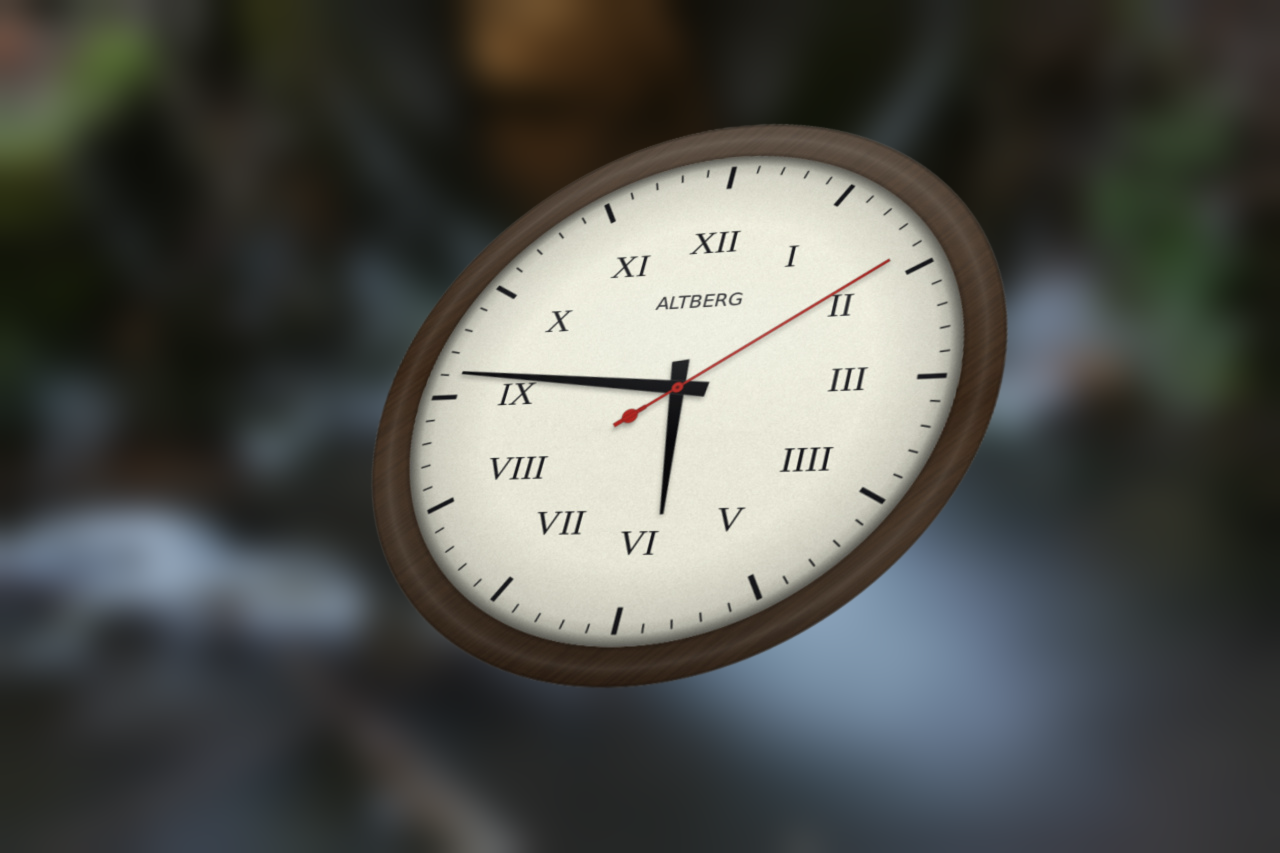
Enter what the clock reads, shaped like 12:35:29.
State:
5:46:09
